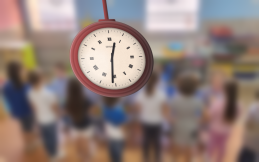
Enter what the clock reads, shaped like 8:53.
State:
12:31
